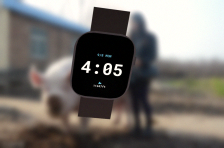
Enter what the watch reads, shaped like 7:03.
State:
4:05
